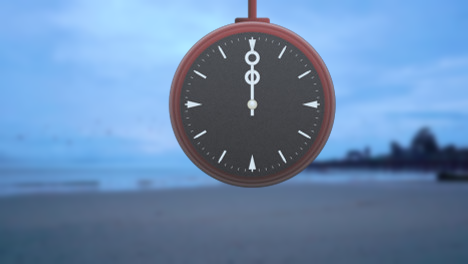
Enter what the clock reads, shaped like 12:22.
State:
12:00
